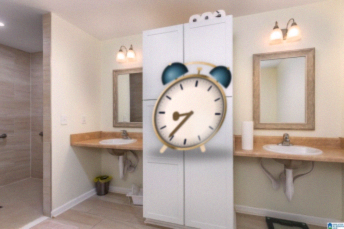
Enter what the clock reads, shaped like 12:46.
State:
8:36
